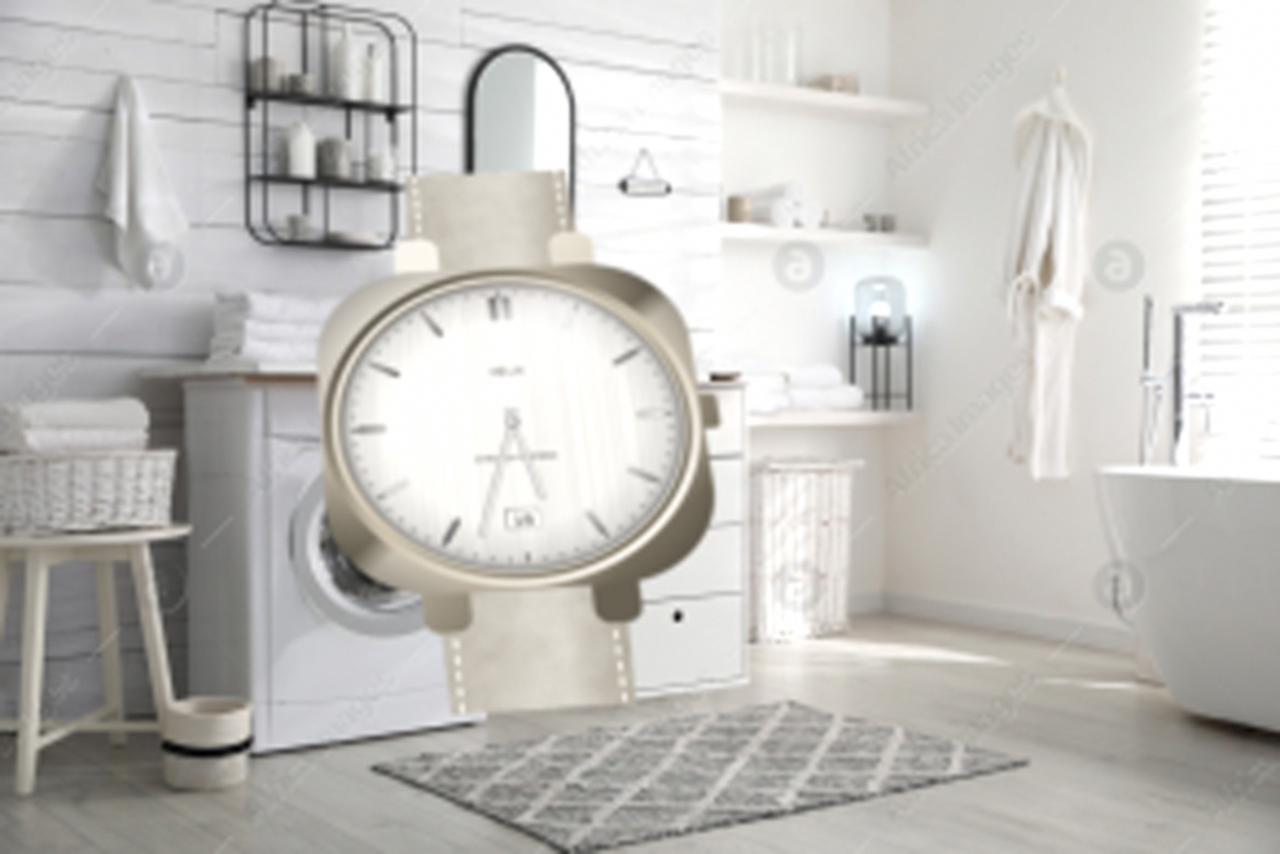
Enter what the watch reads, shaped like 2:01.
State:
5:33
